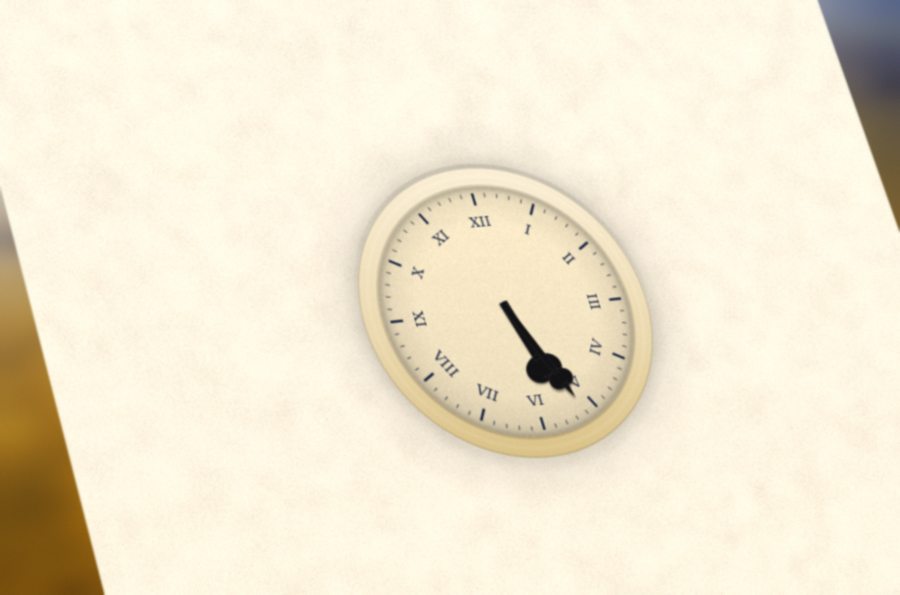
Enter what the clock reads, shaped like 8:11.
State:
5:26
